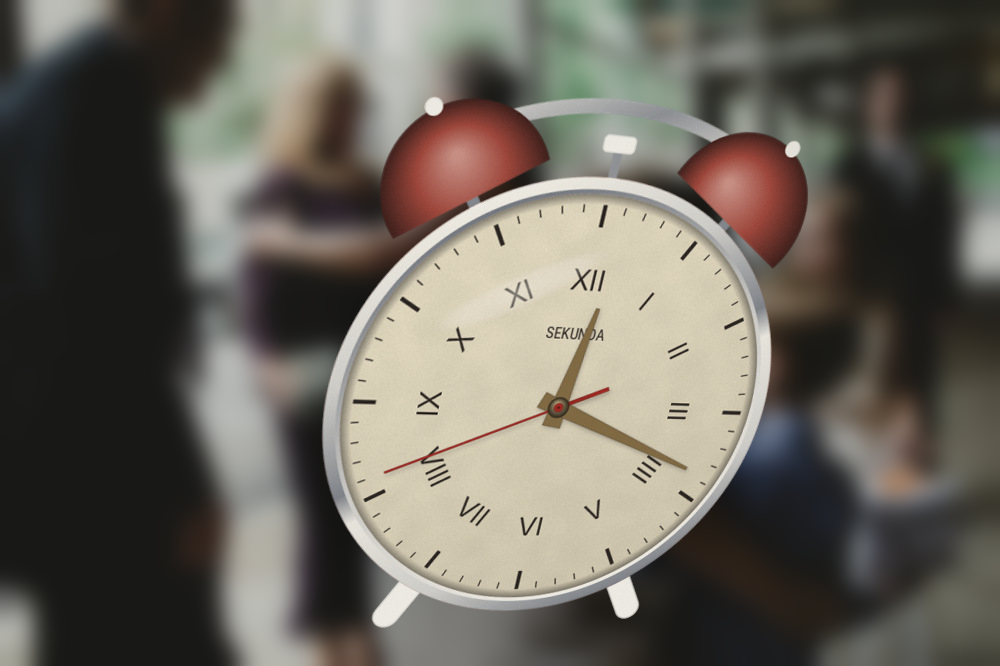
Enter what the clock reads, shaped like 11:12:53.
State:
12:18:41
